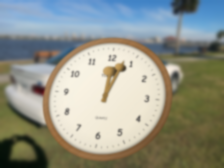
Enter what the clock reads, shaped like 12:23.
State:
12:03
